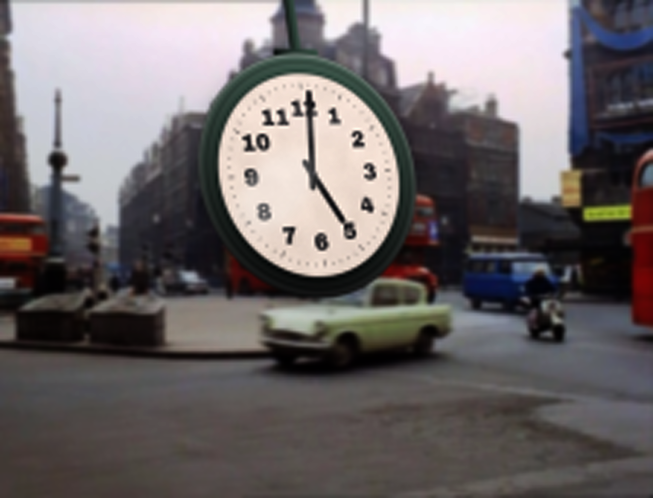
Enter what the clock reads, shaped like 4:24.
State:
5:01
